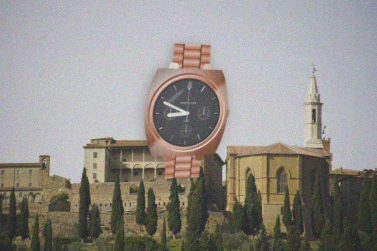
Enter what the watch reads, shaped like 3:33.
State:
8:49
